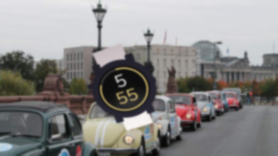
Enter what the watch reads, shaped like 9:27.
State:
5:55
